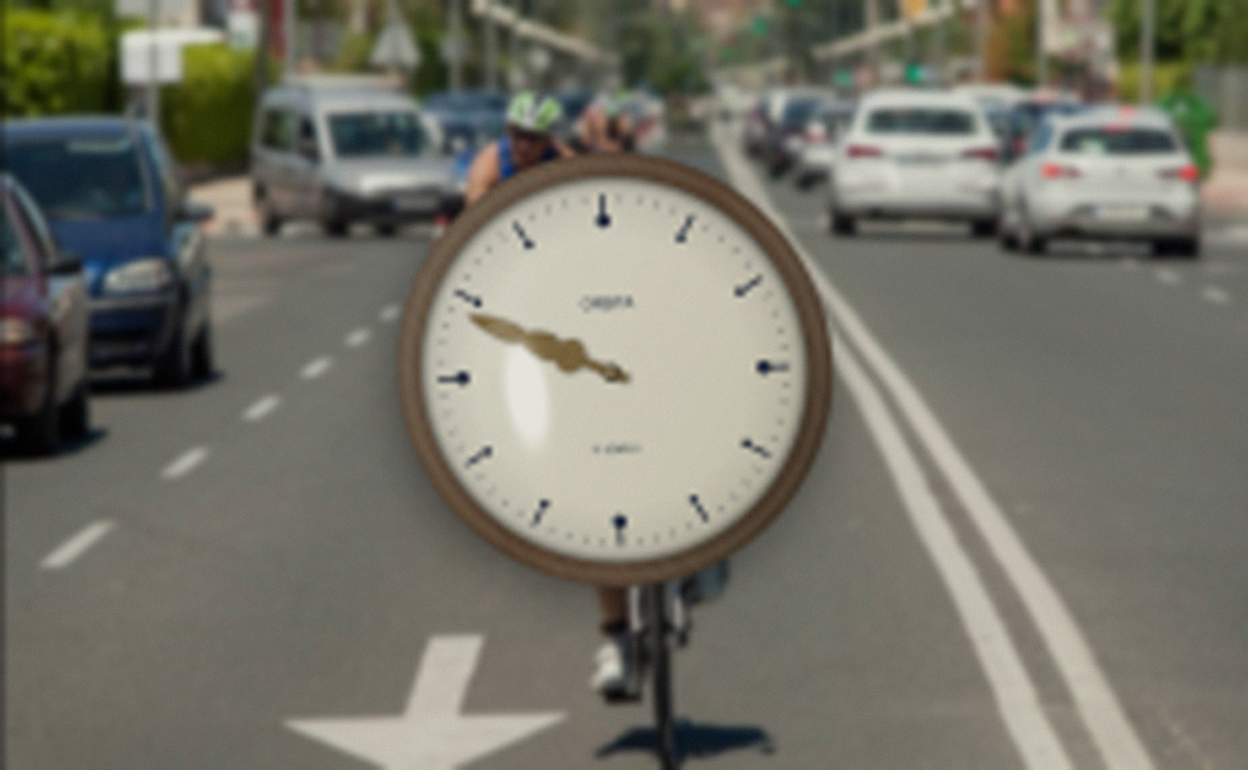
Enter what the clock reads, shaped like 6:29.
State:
9:49
